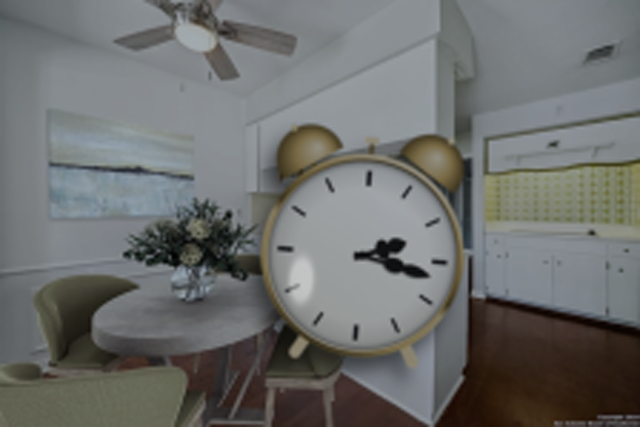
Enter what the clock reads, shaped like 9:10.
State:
2:17
